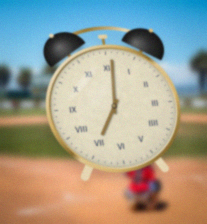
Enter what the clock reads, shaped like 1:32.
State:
7:01
